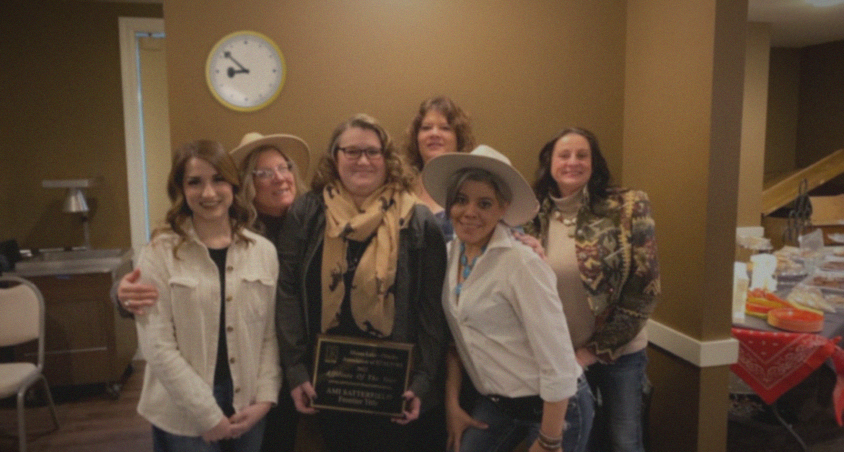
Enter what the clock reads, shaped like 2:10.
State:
8:52
